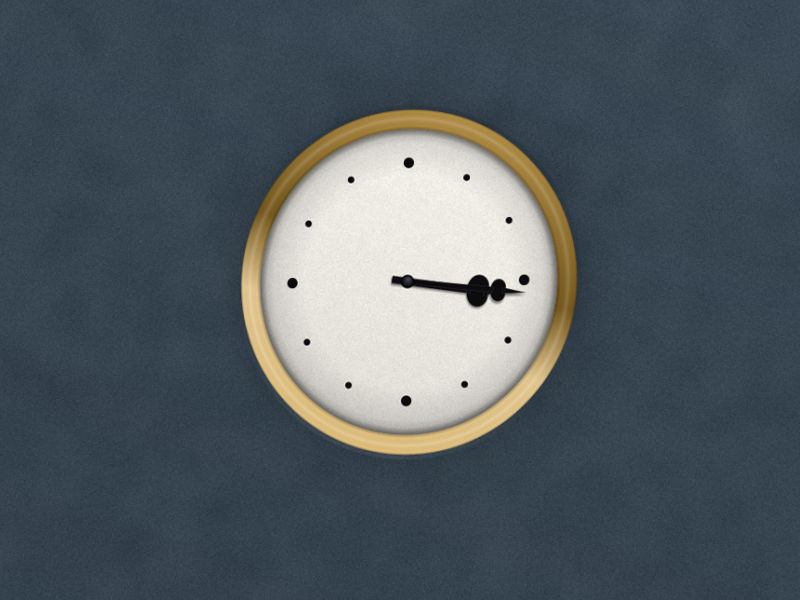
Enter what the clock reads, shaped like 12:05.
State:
3:16
